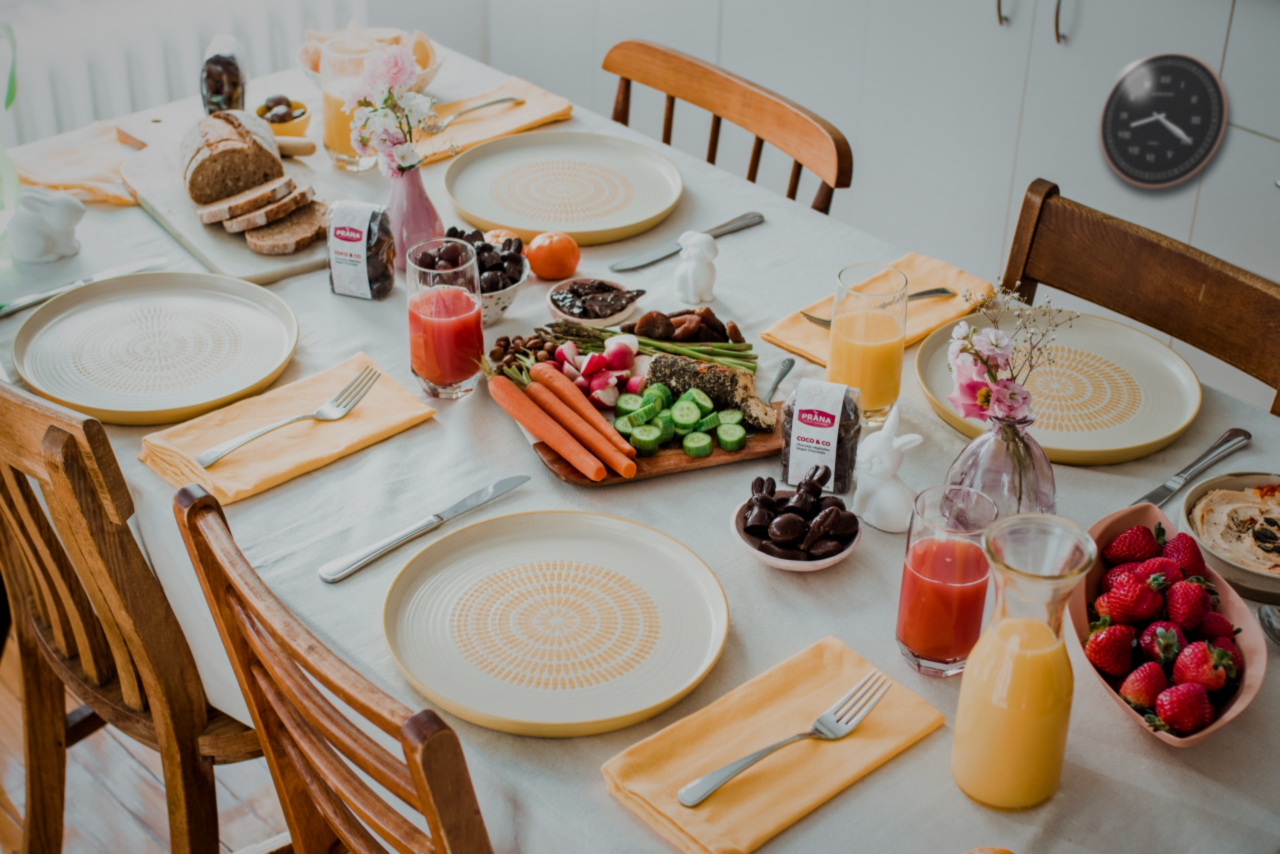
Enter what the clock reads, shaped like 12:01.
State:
8:20
